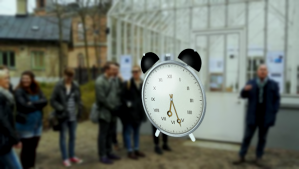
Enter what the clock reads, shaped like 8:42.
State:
6:27
